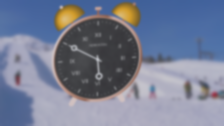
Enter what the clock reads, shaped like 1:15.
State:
5:50
